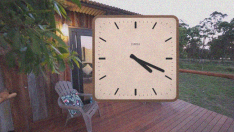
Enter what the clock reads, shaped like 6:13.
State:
4:19
